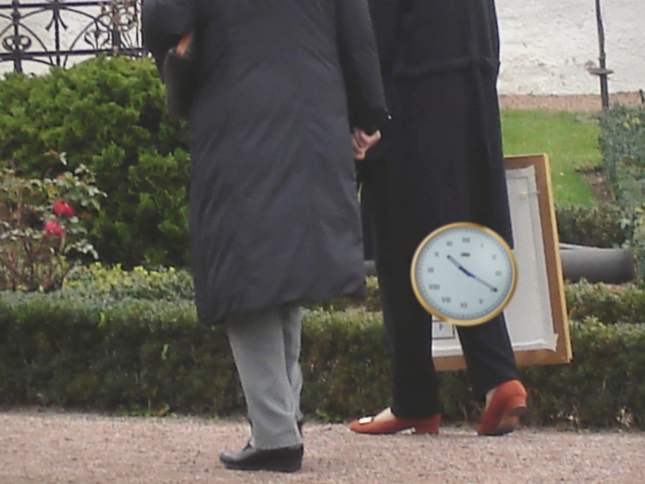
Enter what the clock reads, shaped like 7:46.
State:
10:20
